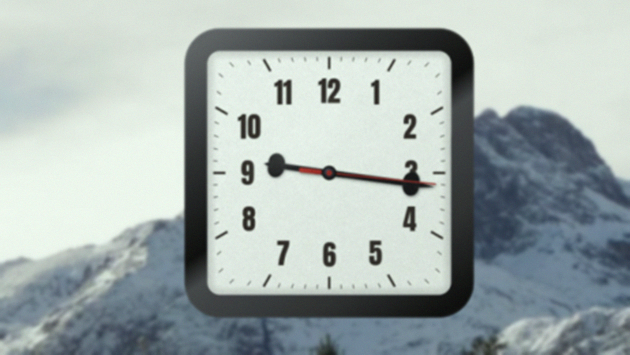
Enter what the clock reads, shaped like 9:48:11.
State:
9:16:16
